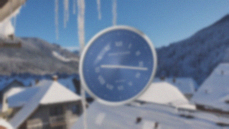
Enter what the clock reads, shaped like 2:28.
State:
9:17
